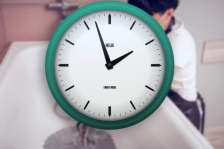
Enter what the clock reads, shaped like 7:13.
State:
1:57
